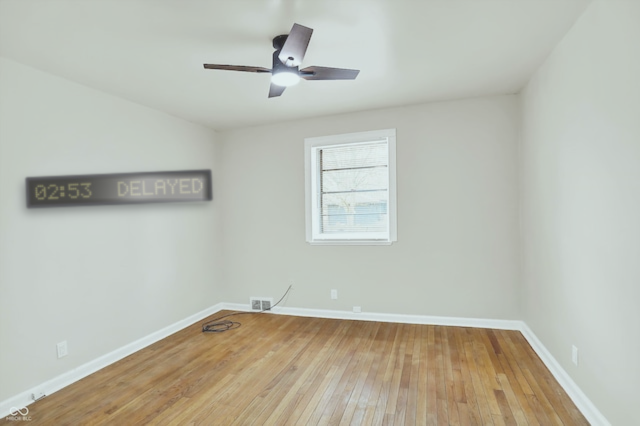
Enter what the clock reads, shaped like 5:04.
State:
2:53
